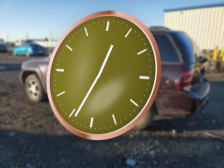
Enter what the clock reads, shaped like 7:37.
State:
12:34
